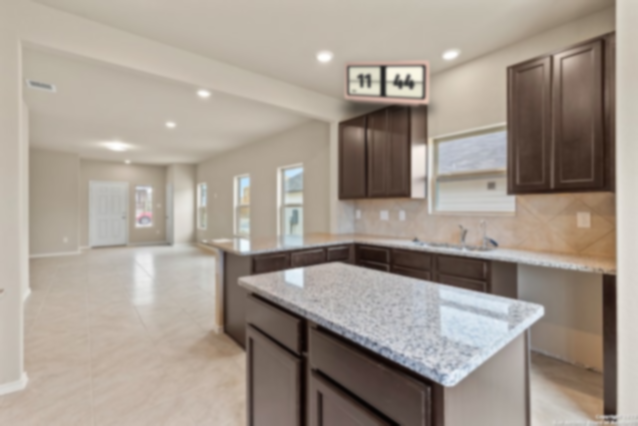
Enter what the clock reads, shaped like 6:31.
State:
11:44
